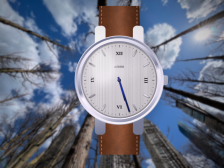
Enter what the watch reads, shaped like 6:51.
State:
5:27
